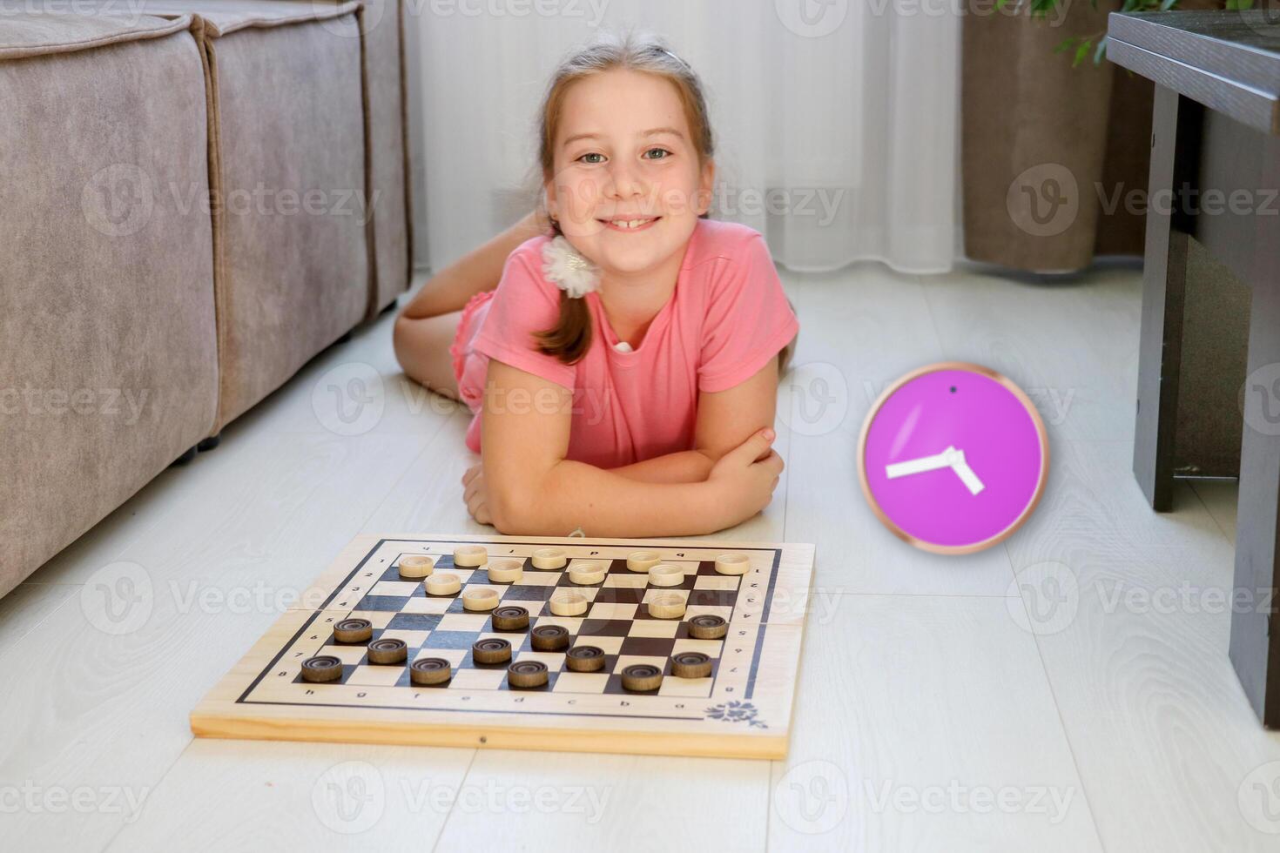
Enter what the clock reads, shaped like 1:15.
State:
4:43
